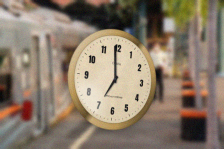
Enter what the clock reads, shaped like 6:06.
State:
6:59
